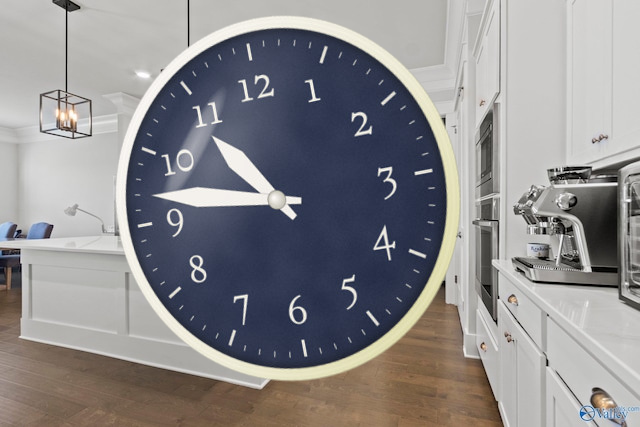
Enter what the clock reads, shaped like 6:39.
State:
10:47
